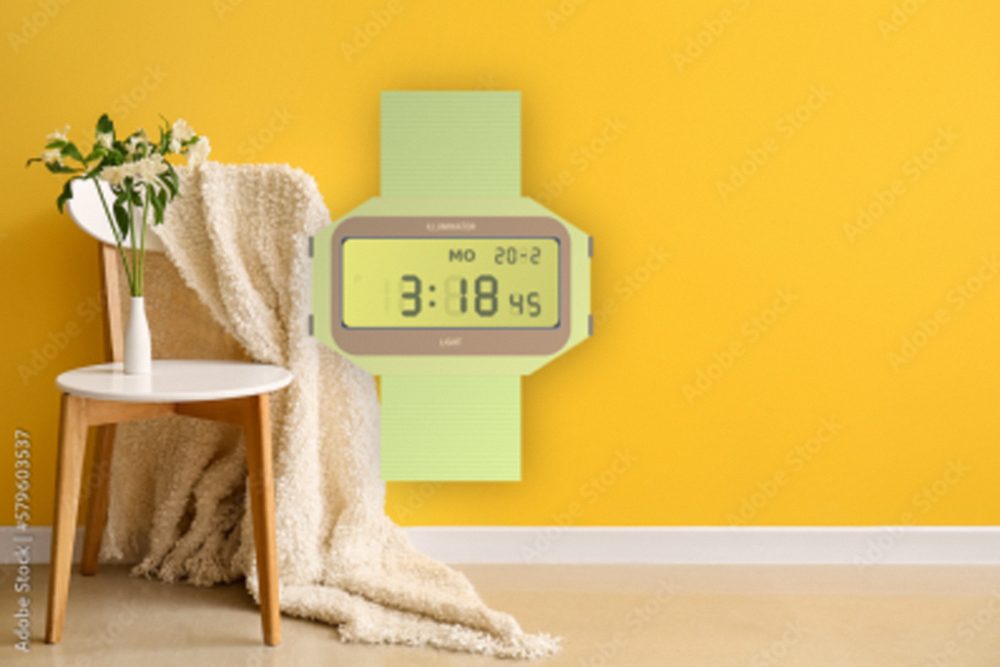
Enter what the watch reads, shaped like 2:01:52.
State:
3:18:45
